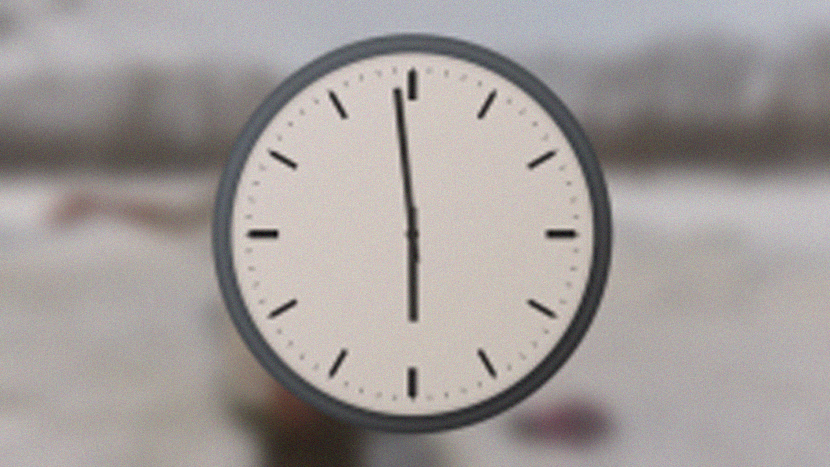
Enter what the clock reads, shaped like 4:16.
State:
5:59
